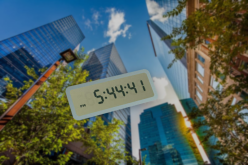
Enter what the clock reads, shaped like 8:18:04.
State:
5:44:41
